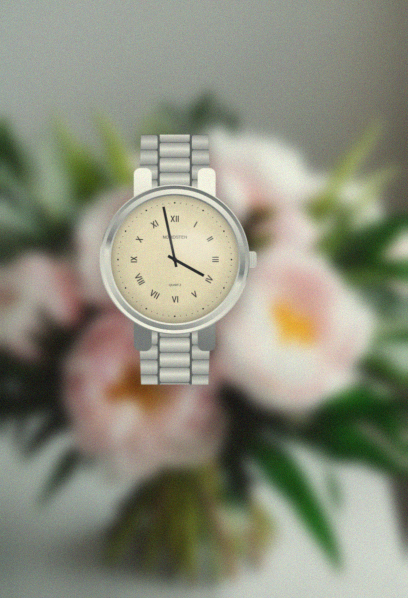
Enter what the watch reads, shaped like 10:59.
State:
3:58
